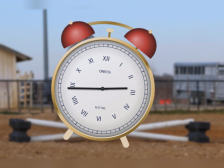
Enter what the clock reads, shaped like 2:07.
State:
2:44
